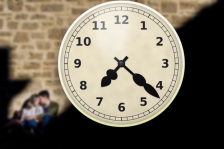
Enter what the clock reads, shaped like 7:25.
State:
7:22
